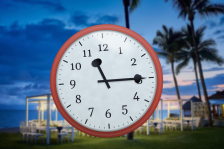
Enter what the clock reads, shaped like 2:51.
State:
11:15
